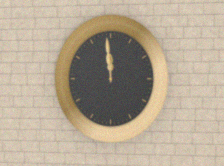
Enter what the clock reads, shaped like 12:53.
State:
11:59
